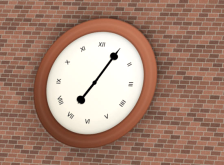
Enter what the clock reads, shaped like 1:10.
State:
7:05
